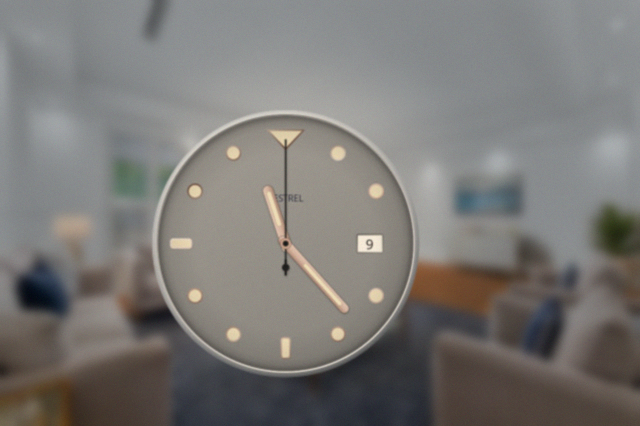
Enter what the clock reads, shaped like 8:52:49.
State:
11:23:00
